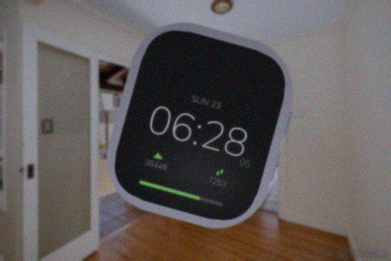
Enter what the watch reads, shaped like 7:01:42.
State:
6:28:05
